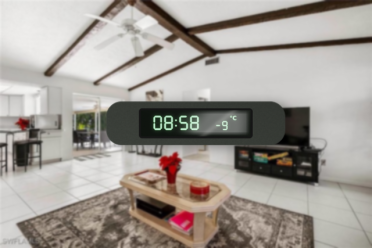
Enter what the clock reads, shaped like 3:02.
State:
8:58
